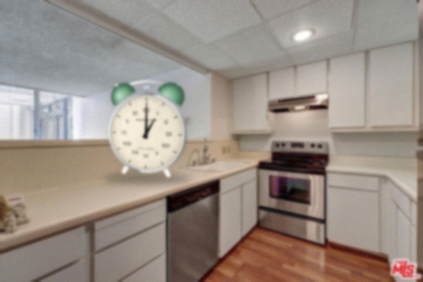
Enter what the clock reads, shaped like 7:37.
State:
1:00
